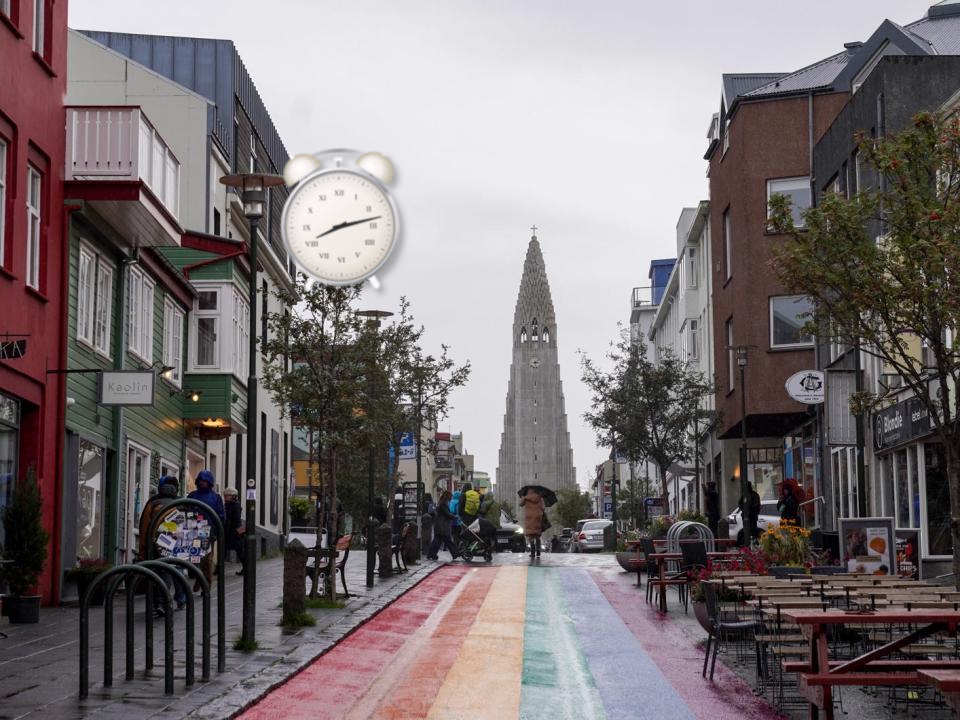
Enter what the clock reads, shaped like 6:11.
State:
8:13
